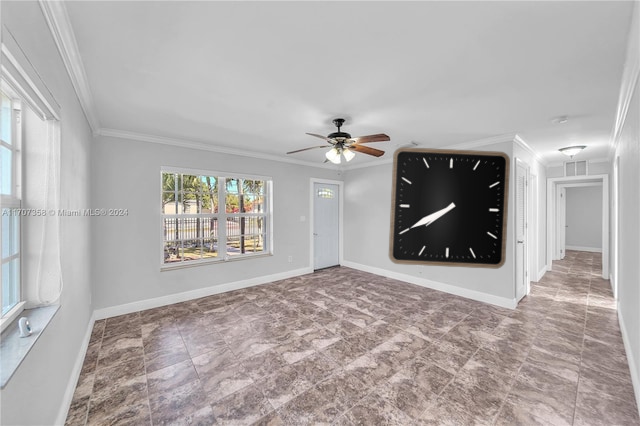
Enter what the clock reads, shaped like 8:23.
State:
7:40
